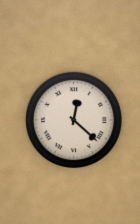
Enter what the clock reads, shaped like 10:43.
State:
12:22
